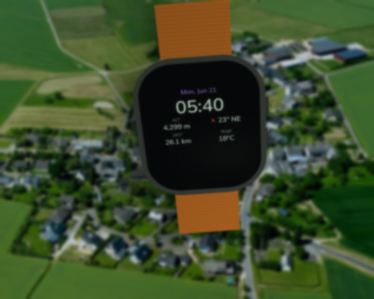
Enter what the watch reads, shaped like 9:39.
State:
5:40
